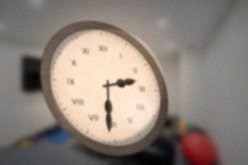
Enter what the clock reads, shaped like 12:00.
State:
2:31
